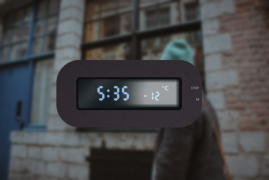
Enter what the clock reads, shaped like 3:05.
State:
5:35
